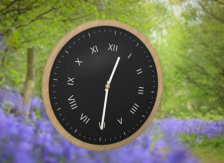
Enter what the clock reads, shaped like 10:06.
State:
12:30
